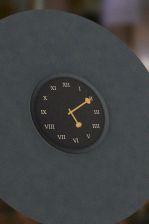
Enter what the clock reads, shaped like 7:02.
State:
5:10
